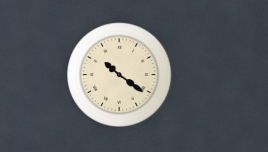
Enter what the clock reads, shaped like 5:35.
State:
10:21
